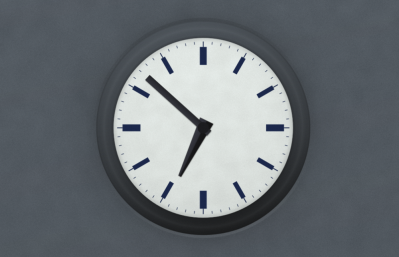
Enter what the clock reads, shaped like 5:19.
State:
6:52
